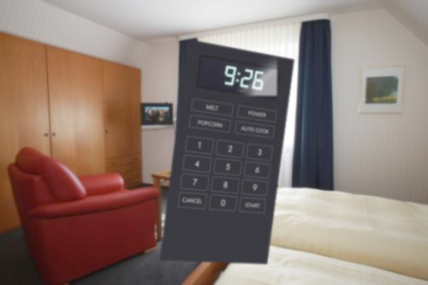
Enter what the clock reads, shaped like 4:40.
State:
9:26
